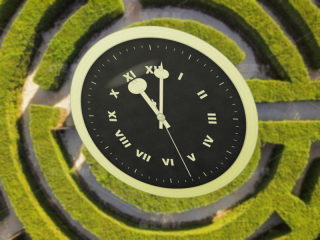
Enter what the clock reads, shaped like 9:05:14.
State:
11:01:27
